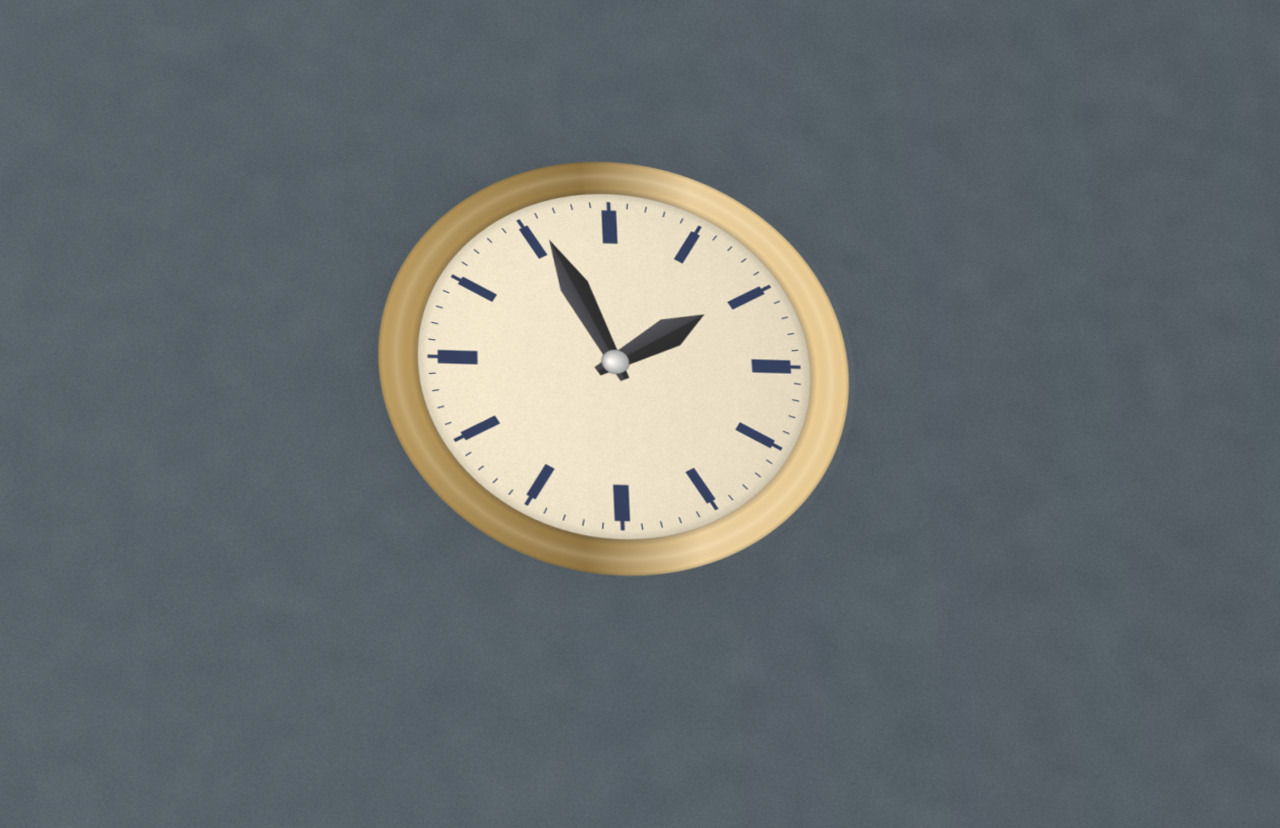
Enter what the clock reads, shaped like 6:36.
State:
1:56
